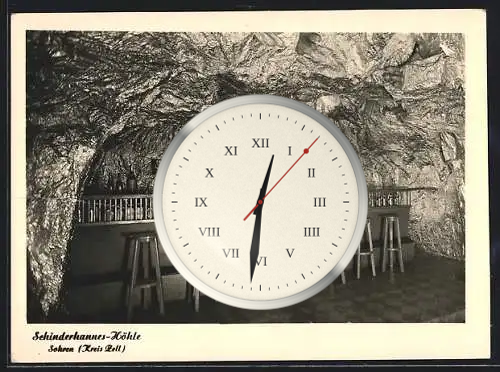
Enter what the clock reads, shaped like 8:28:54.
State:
12:31:07
